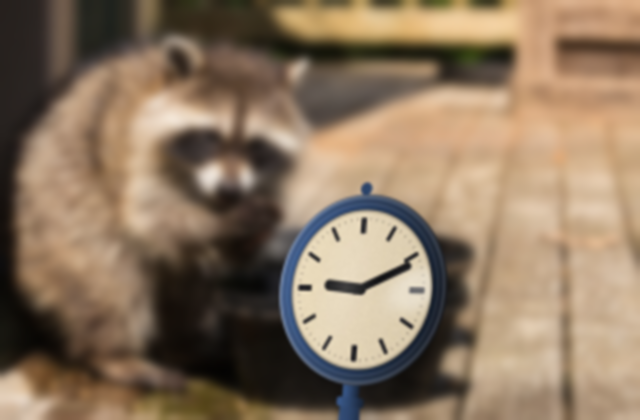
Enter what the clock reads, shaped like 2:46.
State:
9:11
